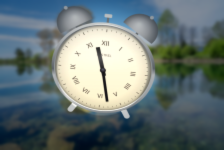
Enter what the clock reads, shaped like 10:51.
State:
11:28
